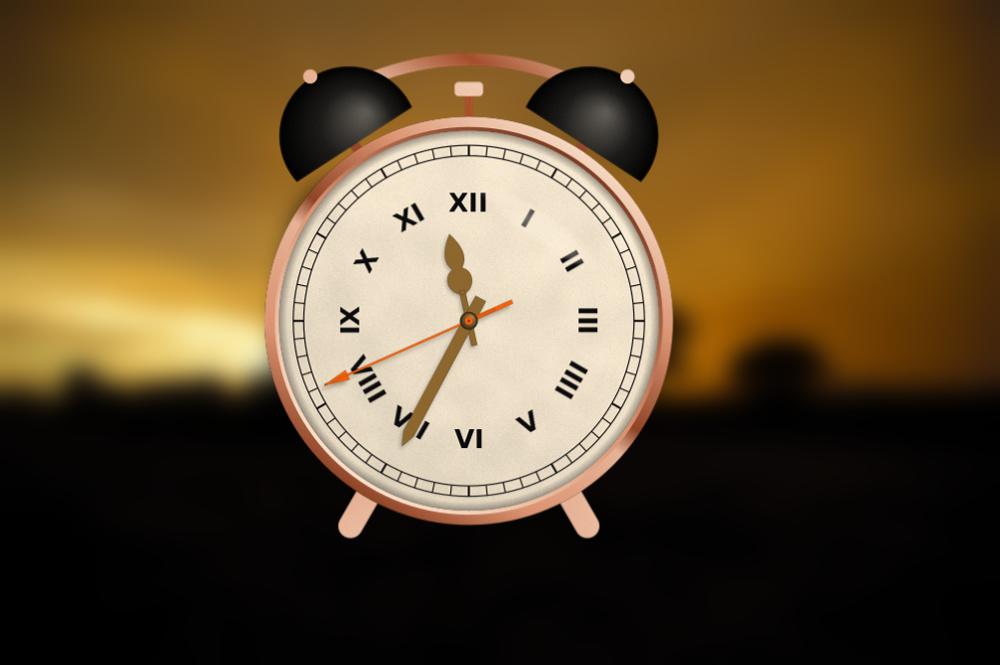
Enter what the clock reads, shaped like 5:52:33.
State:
11:34:41
